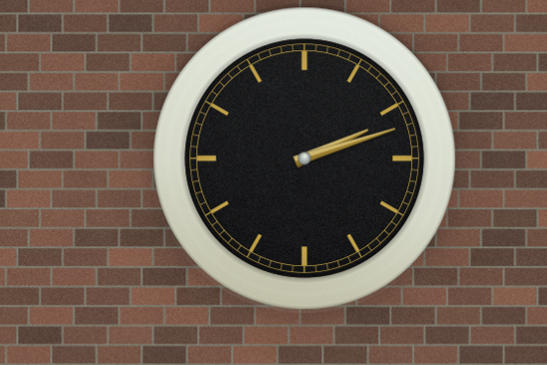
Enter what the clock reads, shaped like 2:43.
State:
2:12
